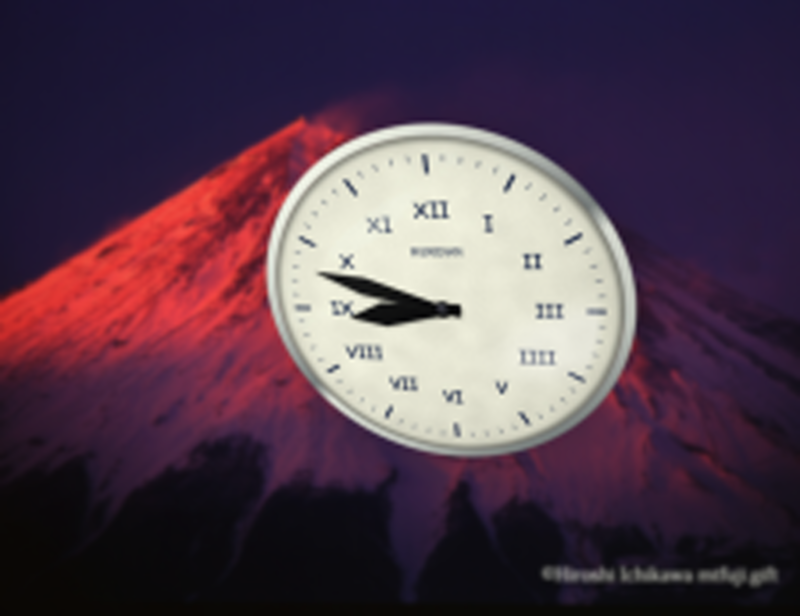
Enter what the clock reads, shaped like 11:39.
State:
8:48
